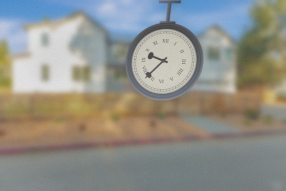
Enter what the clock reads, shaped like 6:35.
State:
9:37
